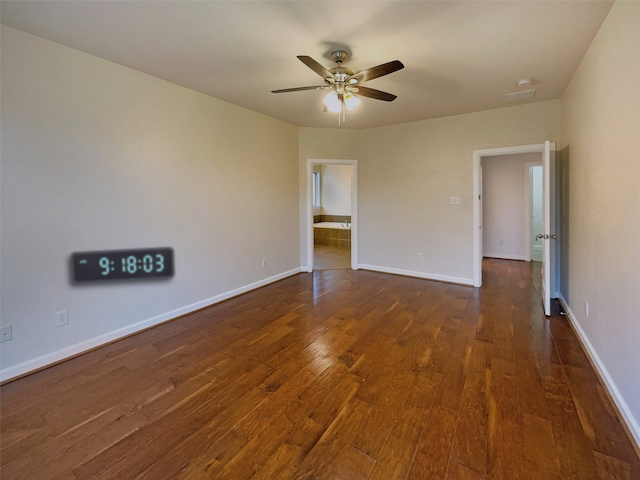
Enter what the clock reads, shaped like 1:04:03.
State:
9:18:03
